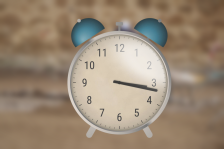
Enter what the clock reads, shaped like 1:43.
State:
3:17
